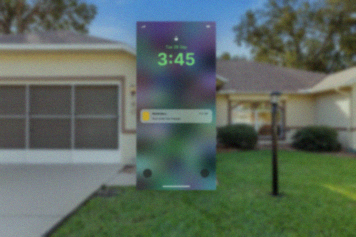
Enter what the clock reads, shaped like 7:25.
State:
3:45
